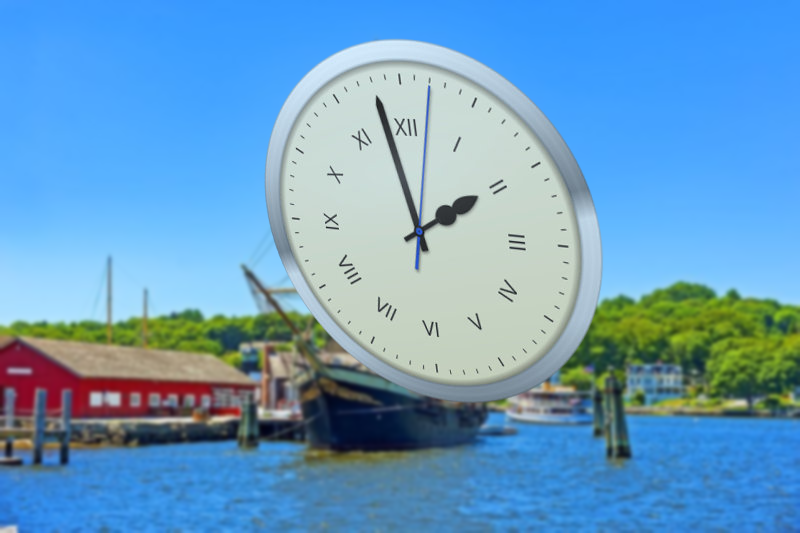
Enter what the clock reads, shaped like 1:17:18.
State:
1:58:02
